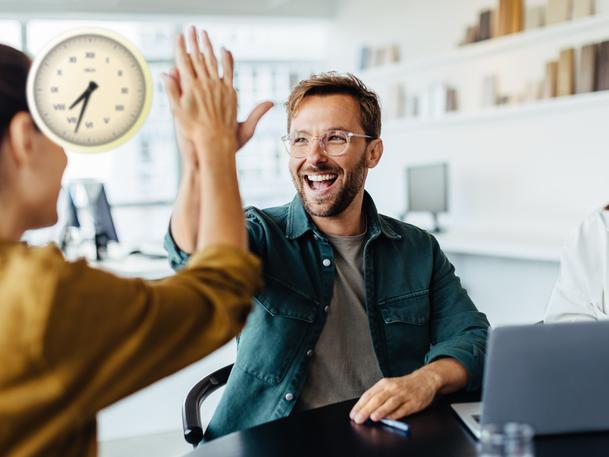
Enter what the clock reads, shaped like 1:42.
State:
7:33
